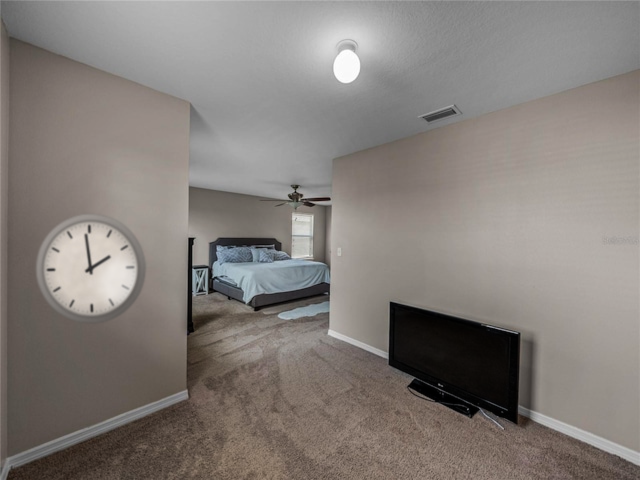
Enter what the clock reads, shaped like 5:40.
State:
1:59
